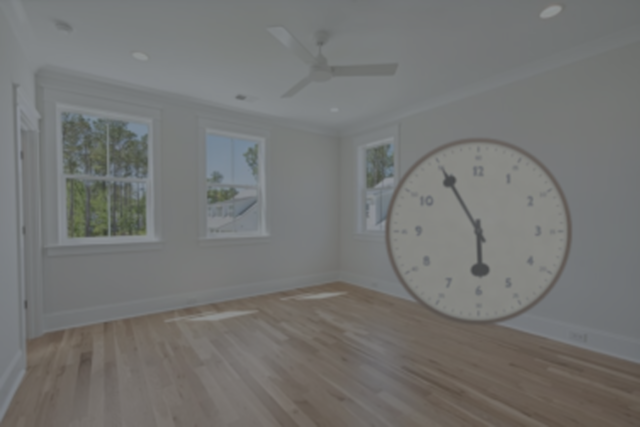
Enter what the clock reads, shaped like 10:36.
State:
5:55
